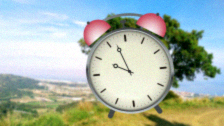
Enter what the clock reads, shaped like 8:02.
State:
9:57
